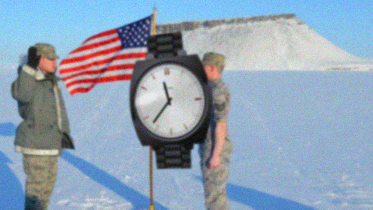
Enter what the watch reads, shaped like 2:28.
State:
11:37
